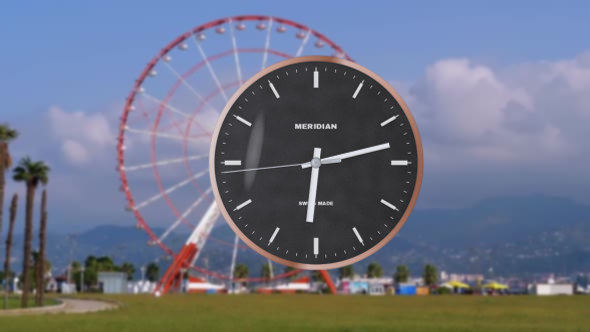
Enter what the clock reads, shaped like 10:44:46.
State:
6:12:44
